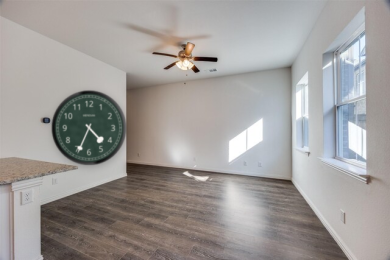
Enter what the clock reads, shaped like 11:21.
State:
4:34
